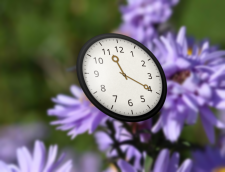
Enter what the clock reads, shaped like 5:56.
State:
11:20
